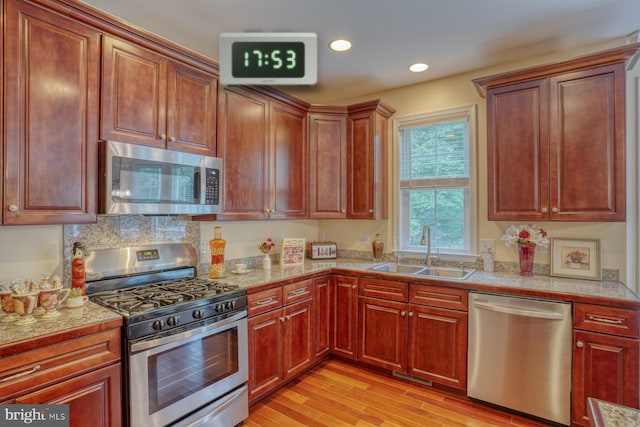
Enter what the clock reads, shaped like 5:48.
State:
17:53
